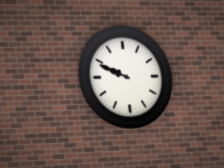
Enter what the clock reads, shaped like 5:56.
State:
9:49
